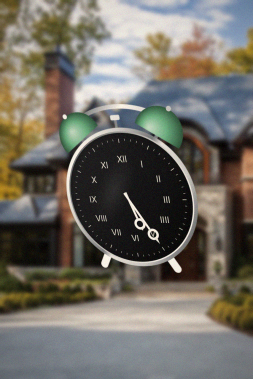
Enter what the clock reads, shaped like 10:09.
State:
5:25
